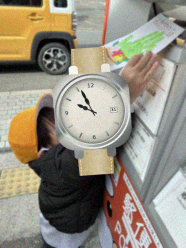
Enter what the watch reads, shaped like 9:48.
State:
9:56
